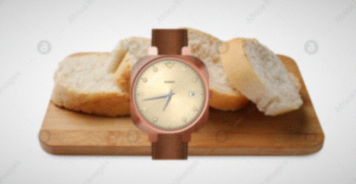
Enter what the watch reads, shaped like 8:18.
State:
6:43
